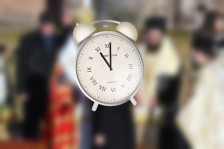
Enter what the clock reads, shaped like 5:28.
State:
11:01
